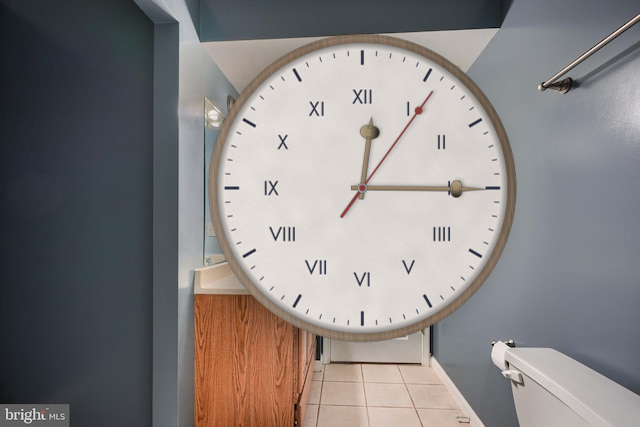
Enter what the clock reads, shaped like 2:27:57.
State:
12:15:06
